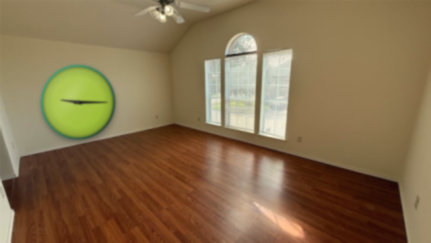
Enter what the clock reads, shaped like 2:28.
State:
9:15
